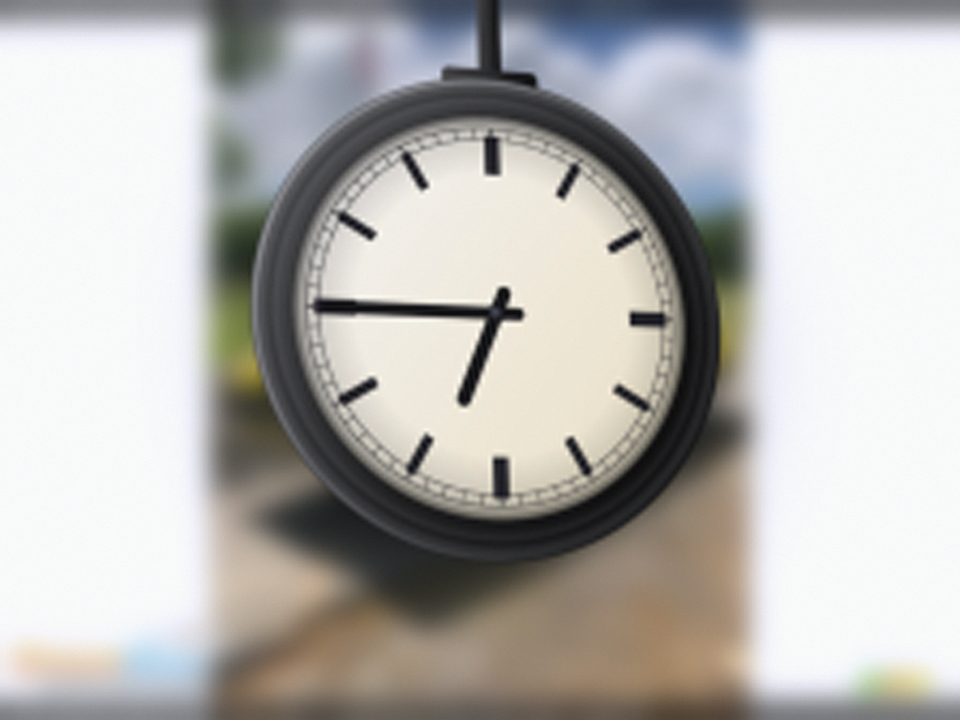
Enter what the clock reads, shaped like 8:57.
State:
6:45
